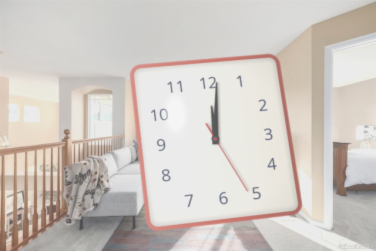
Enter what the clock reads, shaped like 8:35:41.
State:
12:01:26
